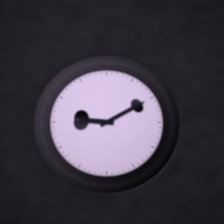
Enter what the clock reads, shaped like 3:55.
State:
9:10
